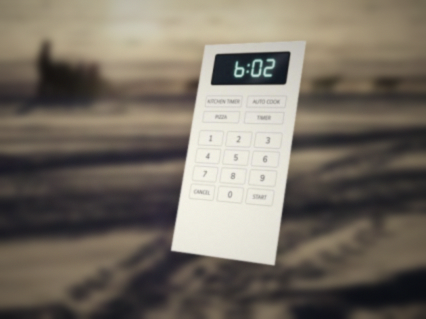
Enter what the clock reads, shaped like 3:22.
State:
6:02
